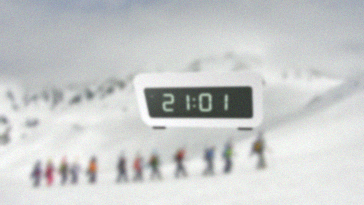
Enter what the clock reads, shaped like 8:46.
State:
21:01
